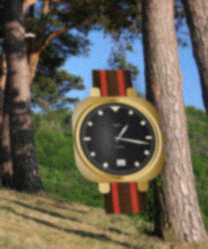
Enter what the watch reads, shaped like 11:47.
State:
1:17
